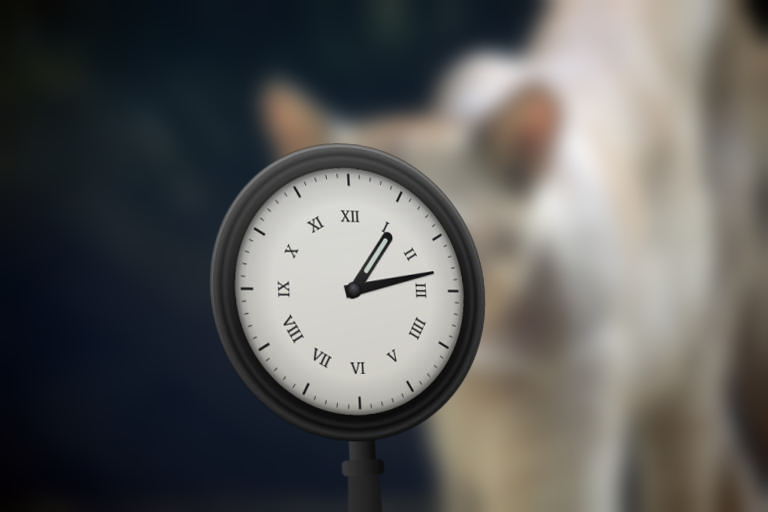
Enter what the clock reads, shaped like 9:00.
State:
1:13
